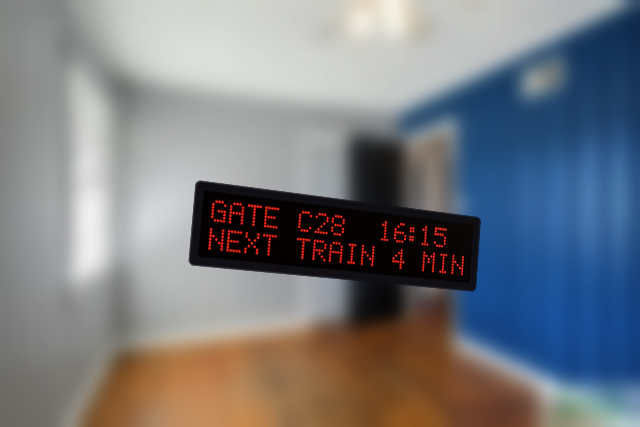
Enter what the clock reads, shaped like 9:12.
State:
16:15
